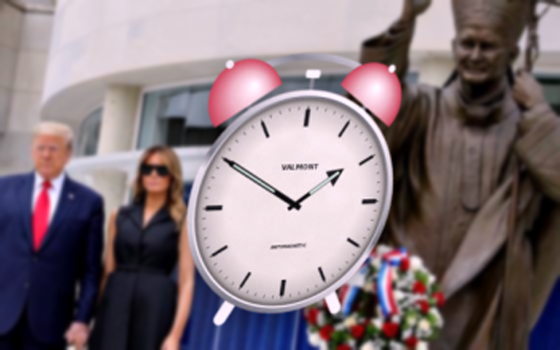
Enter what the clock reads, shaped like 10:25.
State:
1:50
